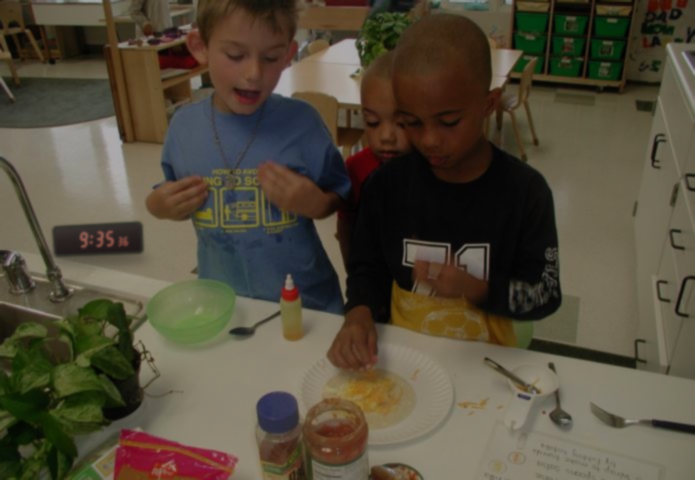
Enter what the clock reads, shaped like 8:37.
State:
9:35
